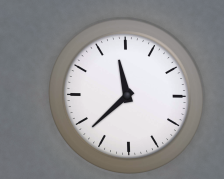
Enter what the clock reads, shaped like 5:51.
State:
11:38
